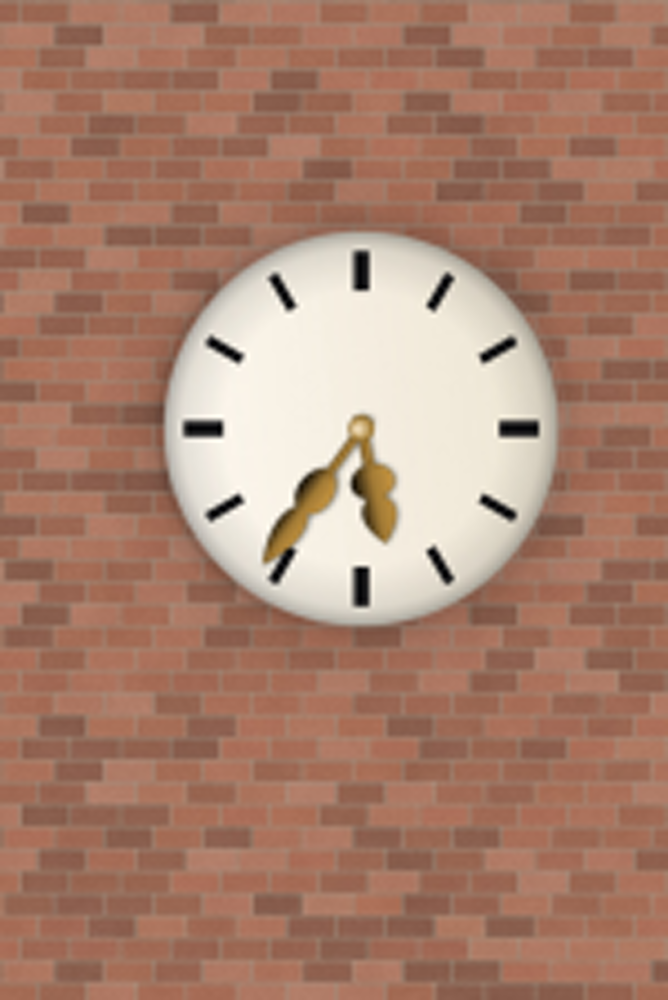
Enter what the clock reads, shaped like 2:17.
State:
5:36
